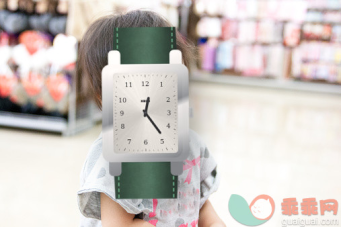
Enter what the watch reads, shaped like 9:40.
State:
12:24
